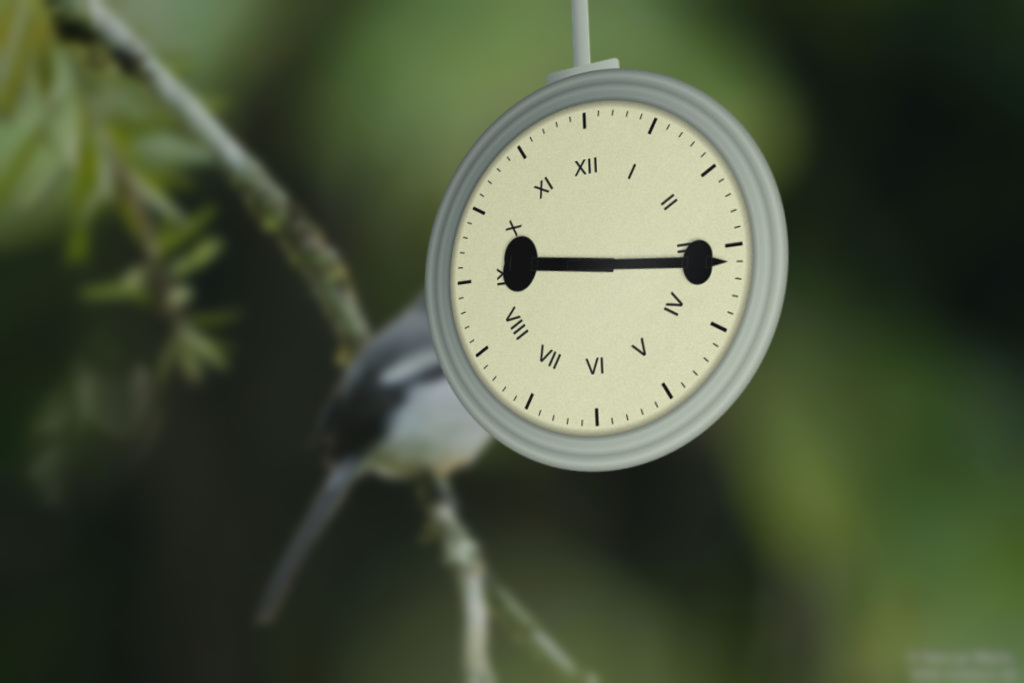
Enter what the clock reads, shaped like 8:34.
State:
9:16
